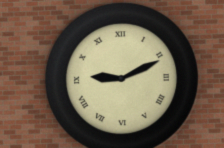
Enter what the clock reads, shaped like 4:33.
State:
9:11
